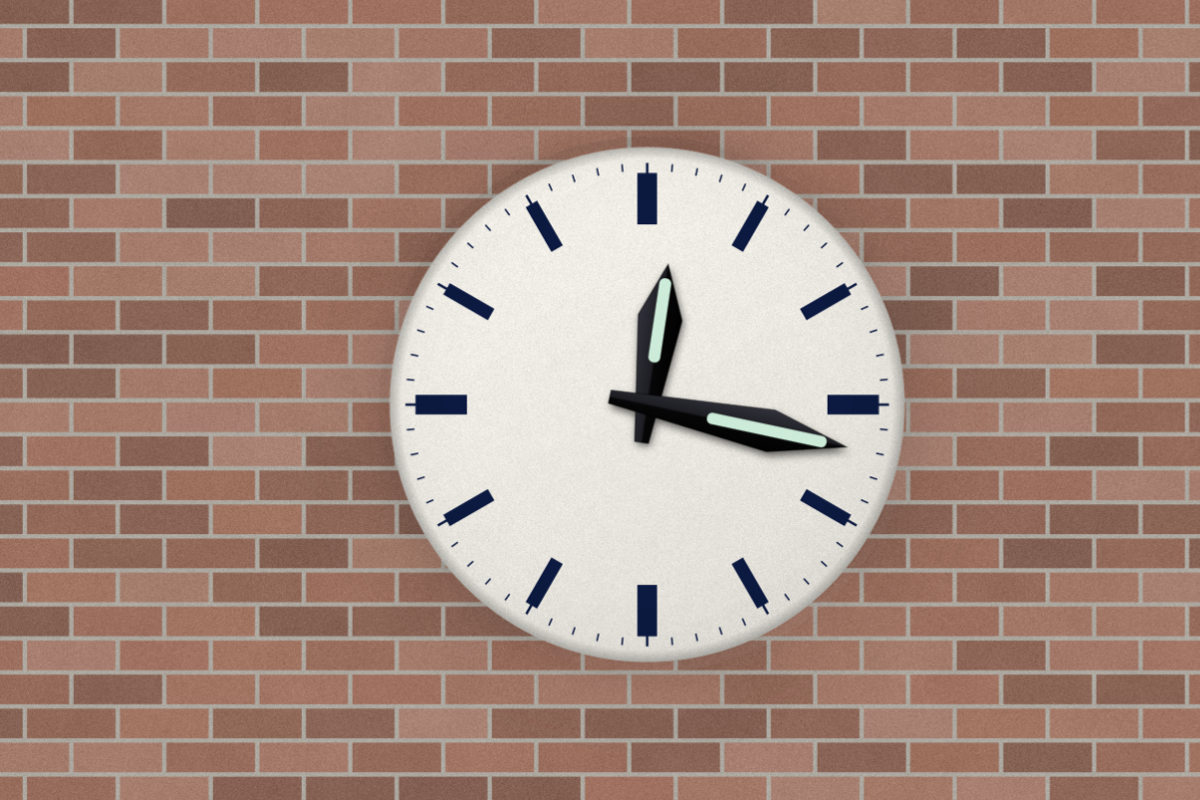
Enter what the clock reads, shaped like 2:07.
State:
12:17
